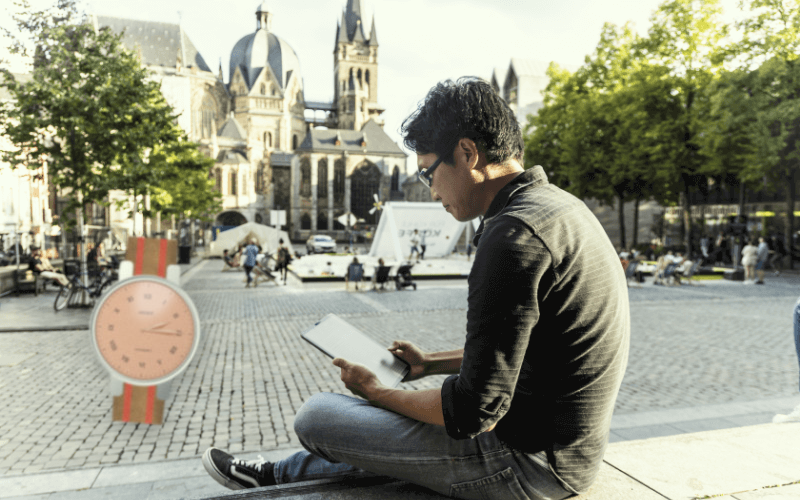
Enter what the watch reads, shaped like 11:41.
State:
2:15
